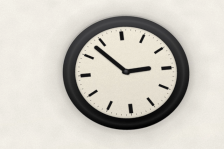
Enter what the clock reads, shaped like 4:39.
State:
2:53
